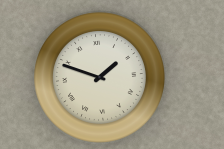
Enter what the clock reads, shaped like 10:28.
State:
1:49
